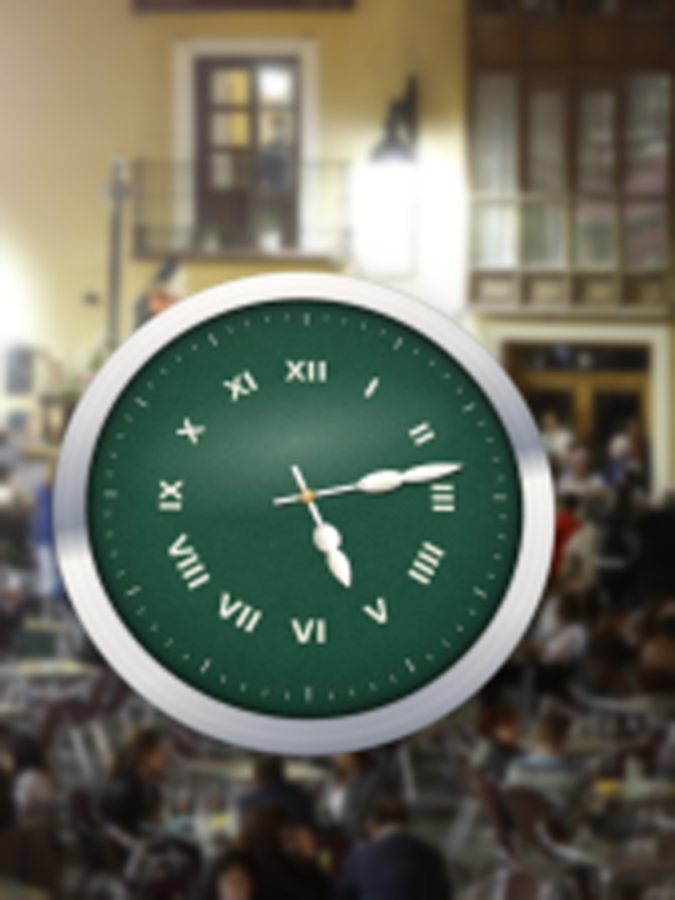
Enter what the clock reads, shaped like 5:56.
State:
5:13
